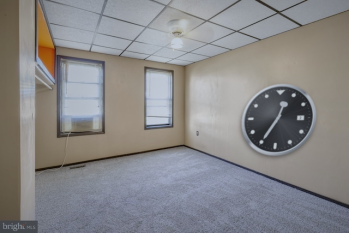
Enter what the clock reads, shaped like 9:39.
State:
12:35
